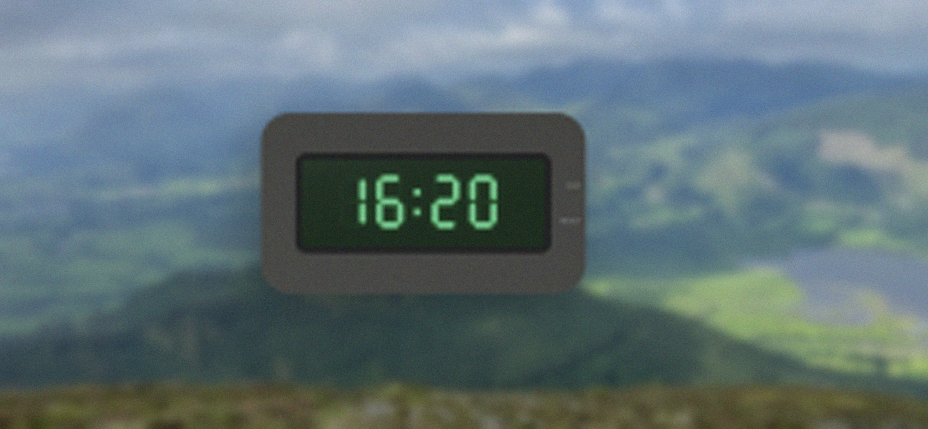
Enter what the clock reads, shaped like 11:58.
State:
16:20
